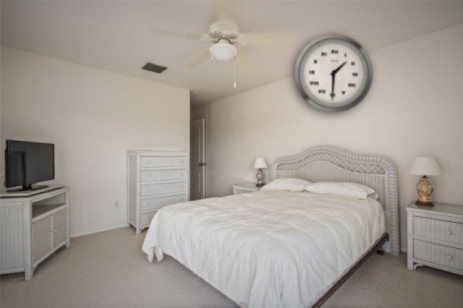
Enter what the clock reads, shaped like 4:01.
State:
1:30
